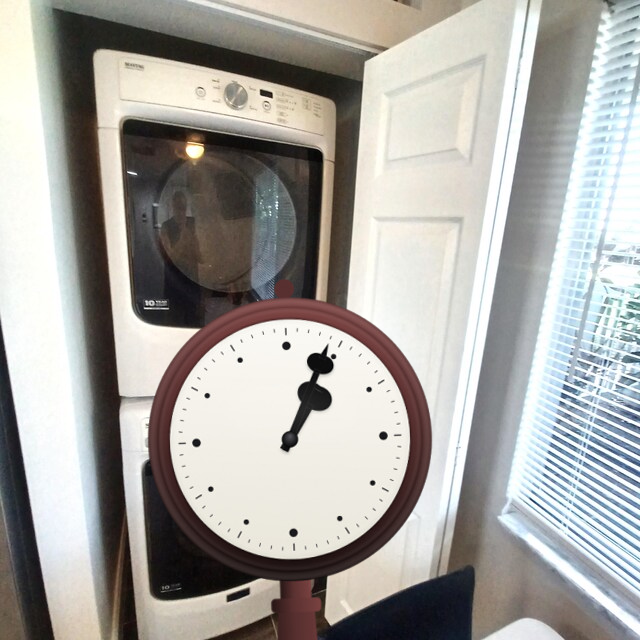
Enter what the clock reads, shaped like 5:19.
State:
1:04
